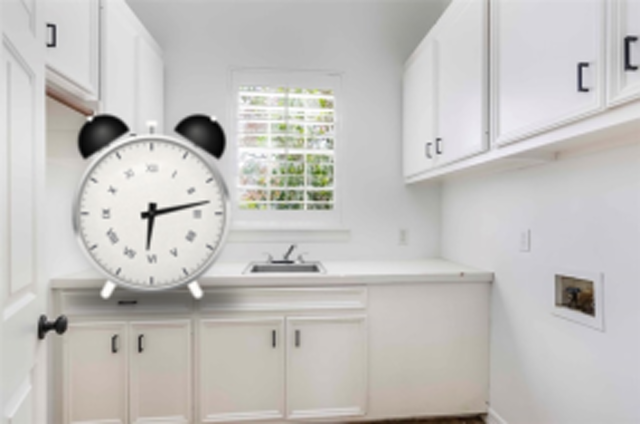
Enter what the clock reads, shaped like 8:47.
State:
6:13
